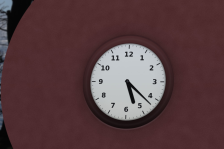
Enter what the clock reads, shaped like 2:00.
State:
5:22
